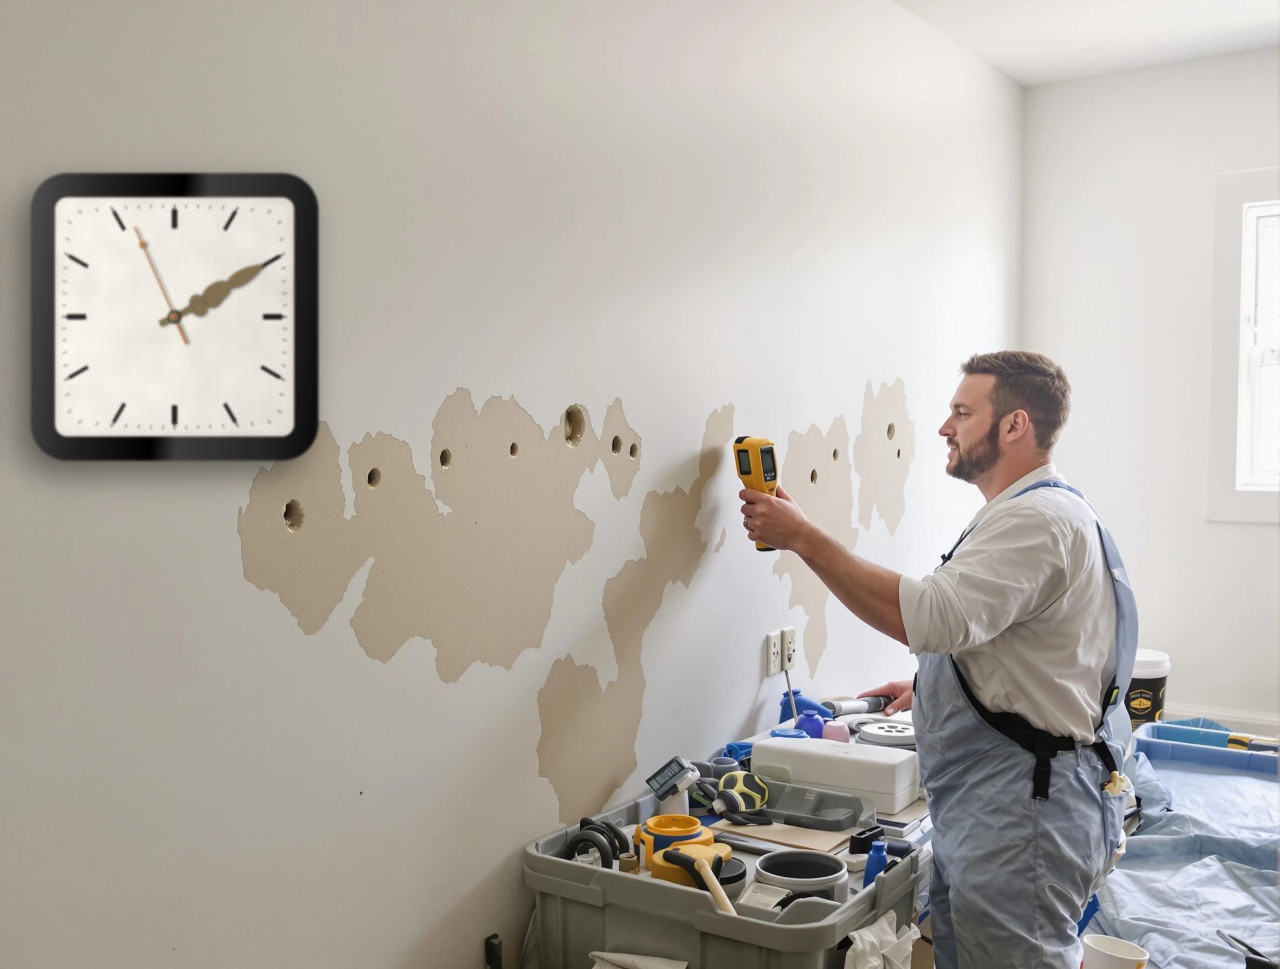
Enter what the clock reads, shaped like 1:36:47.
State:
2:09:56
